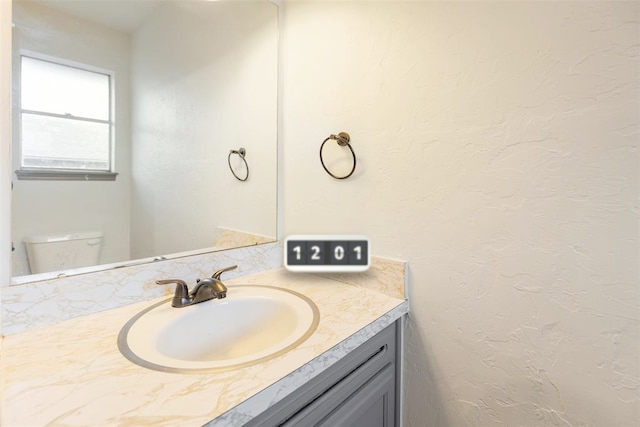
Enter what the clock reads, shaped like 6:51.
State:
12:01
